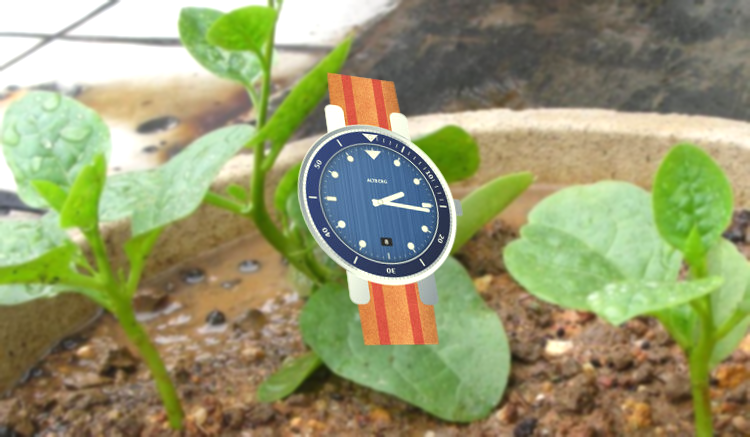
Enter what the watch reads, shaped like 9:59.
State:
2:16
